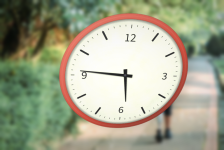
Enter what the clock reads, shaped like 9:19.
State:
5:46
